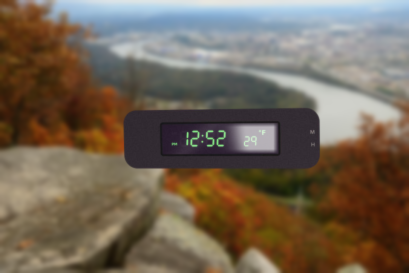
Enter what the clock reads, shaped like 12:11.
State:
12:52
